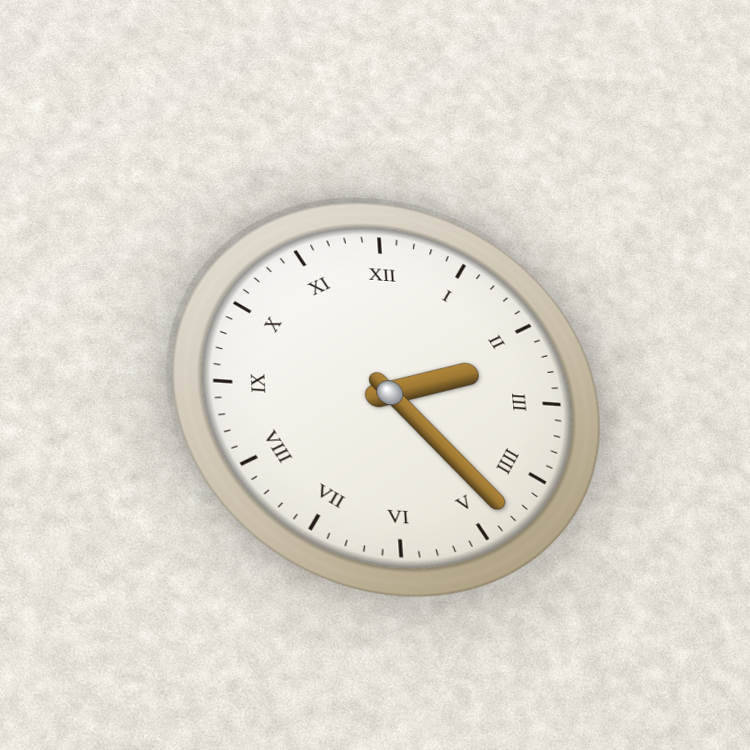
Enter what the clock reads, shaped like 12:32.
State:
2:23
